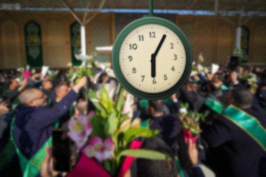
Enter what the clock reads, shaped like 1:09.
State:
6:05
